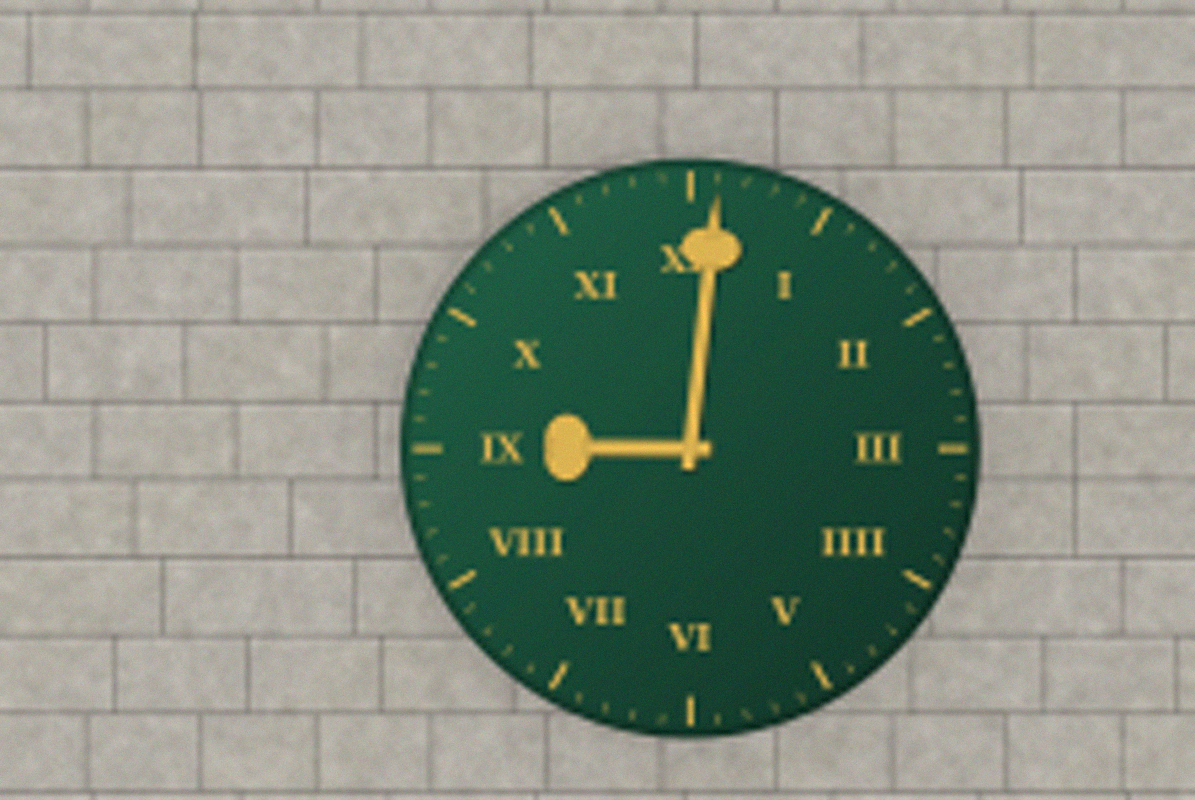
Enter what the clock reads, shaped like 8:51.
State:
9:01
